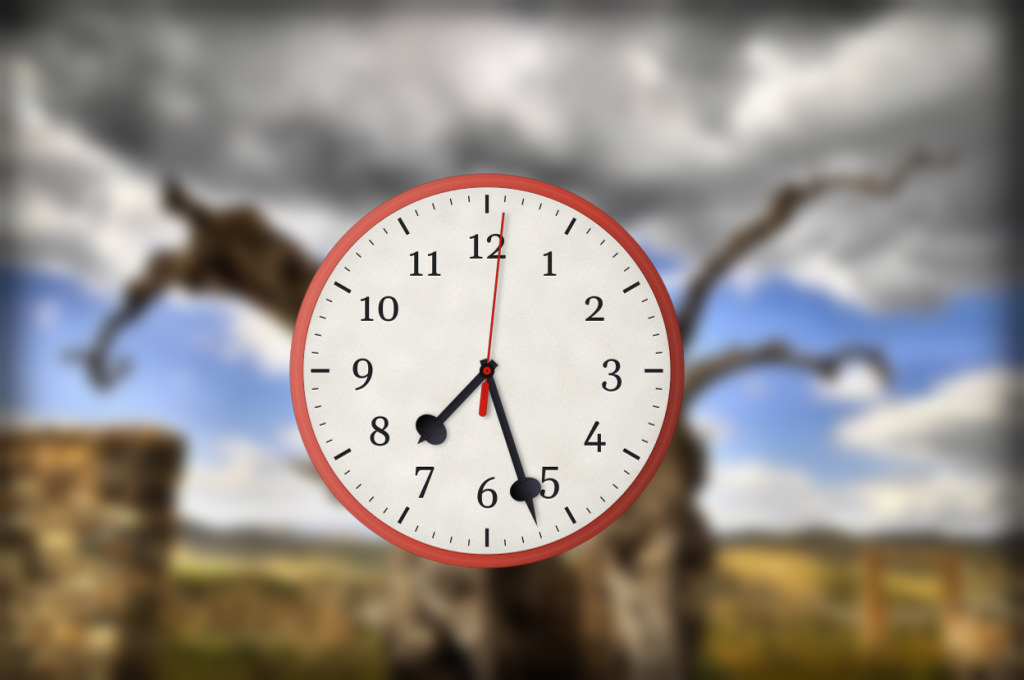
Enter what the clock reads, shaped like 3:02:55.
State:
7:27:01
